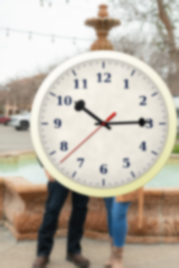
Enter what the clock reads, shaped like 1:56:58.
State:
10:14:38
